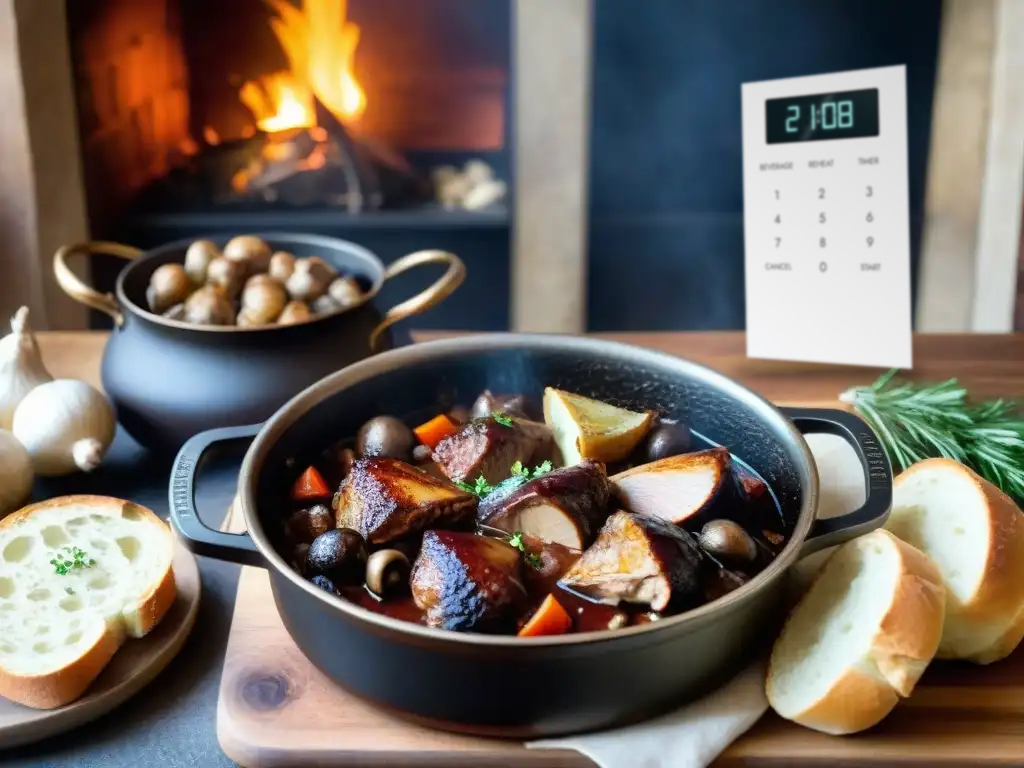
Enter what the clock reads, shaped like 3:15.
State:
21:08
